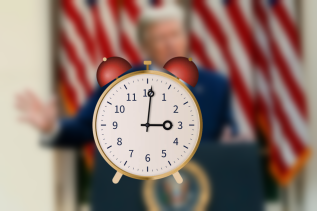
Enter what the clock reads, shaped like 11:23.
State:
3:01
